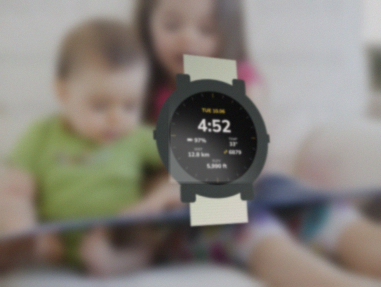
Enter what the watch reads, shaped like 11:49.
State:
4:52
